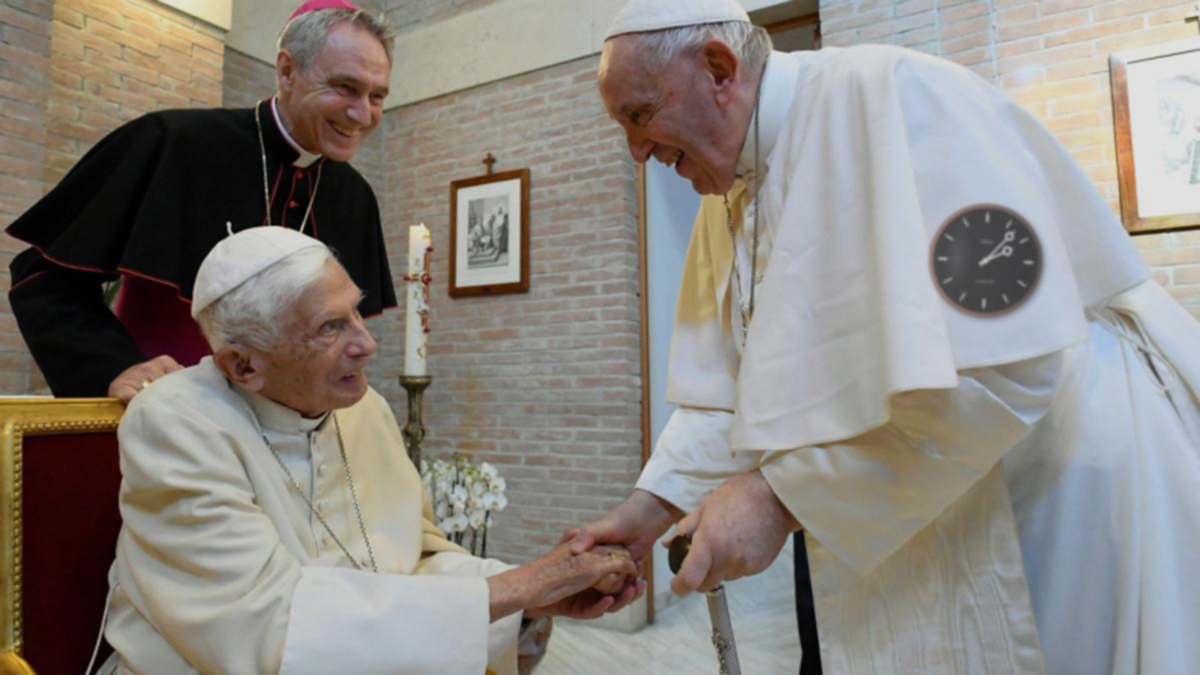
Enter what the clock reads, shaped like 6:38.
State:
2:07
